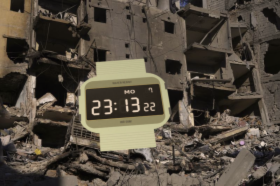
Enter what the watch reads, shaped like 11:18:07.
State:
23:13:22
